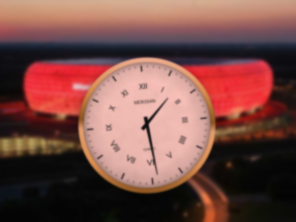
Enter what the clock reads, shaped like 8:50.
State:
1:29
